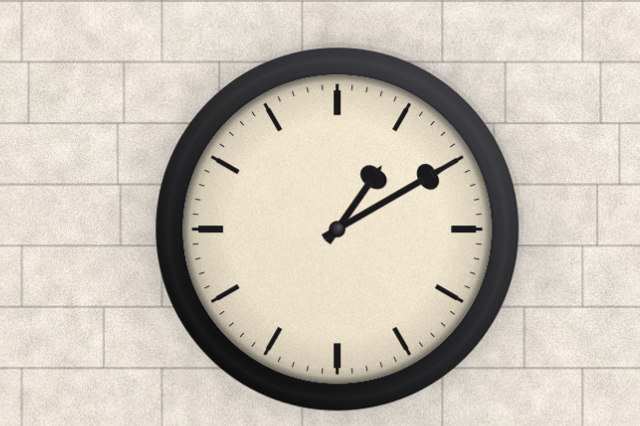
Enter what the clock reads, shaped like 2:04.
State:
1:10
